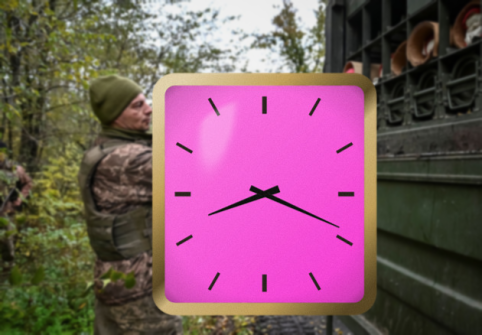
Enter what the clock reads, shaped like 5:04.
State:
8:19
